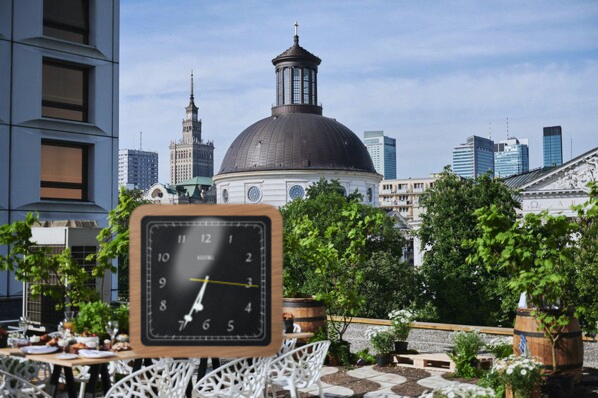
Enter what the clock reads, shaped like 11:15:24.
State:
6:34:16
